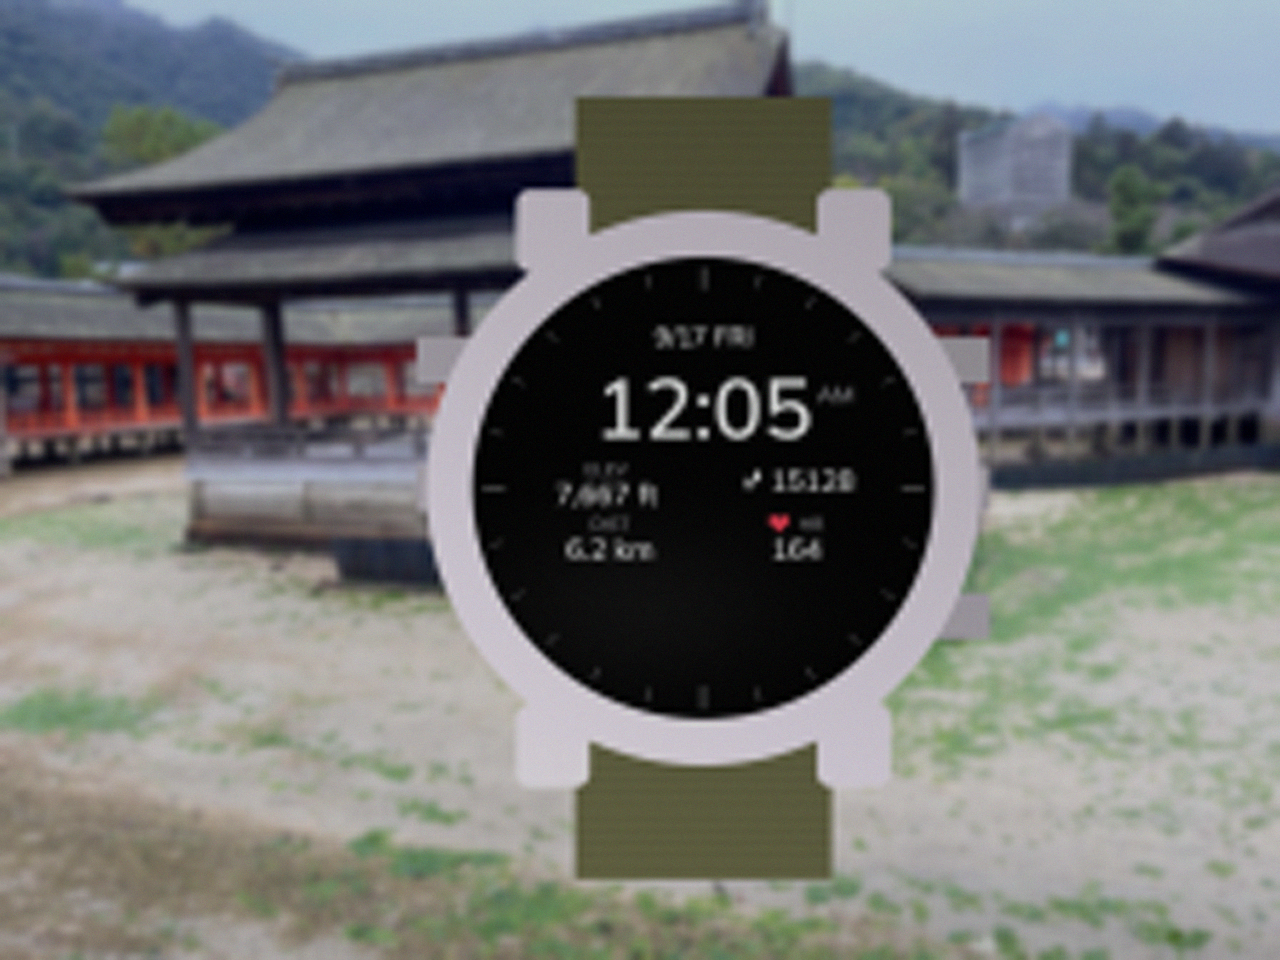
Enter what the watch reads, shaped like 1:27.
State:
12:05
